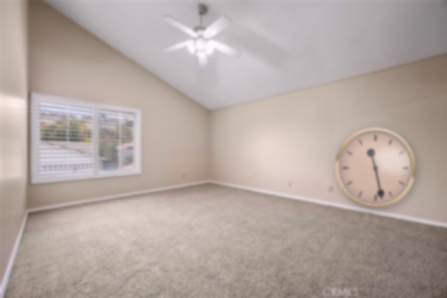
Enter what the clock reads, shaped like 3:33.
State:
11:28
